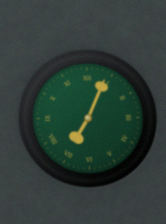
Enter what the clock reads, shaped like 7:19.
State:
7:04
